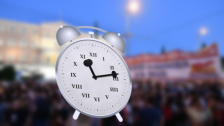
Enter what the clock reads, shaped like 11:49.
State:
11:13
